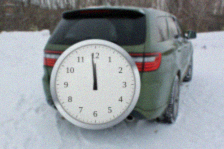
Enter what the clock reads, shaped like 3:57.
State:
11:59
